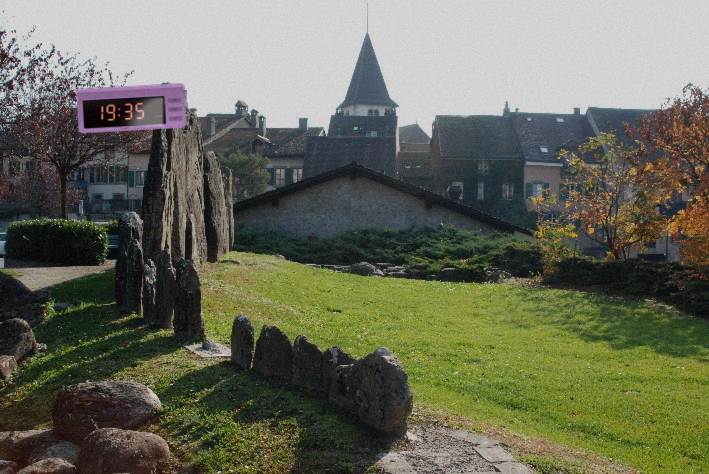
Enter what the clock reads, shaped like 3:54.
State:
19:35
